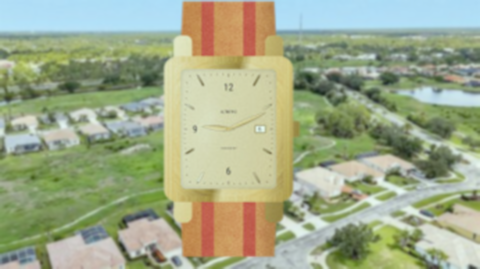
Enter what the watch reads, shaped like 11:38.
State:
9:11
